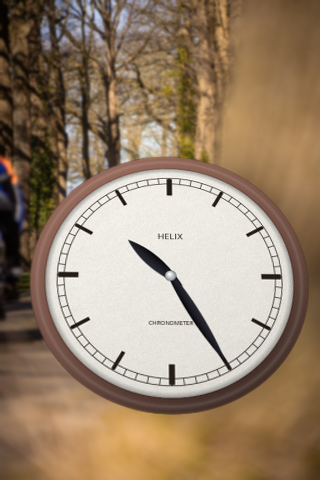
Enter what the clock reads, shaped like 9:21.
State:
10:25
